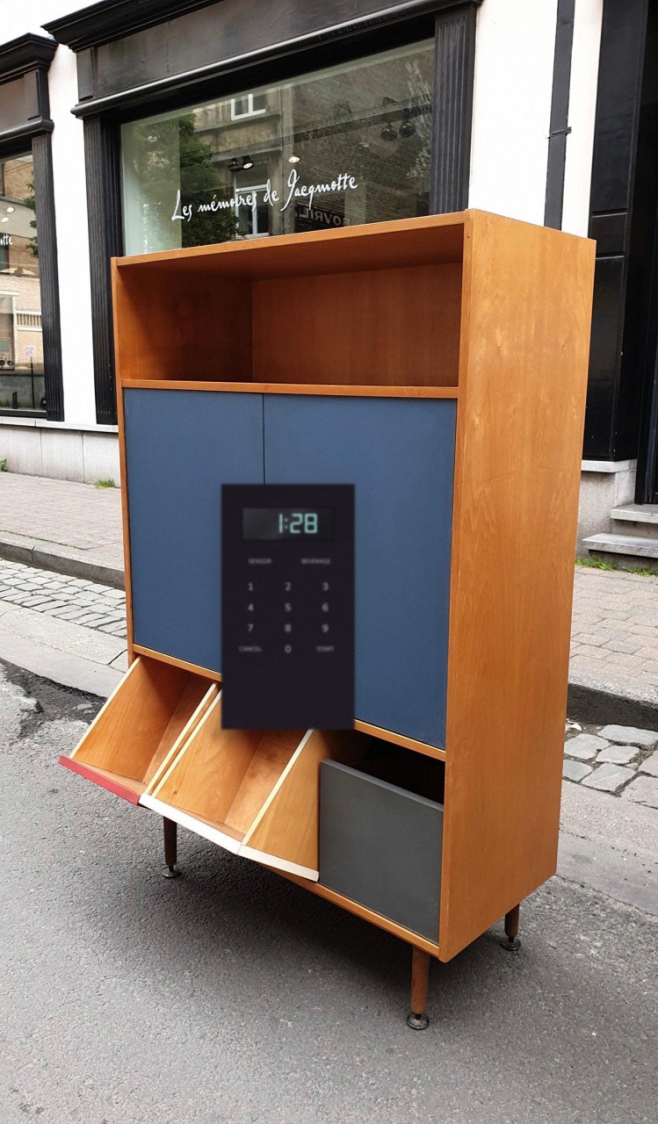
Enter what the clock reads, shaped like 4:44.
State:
1:28
